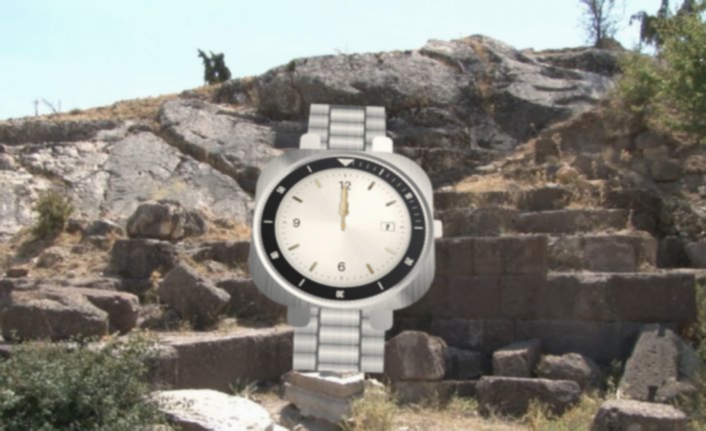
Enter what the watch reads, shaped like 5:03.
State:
12:00
